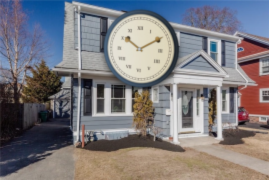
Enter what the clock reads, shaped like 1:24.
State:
10:10
